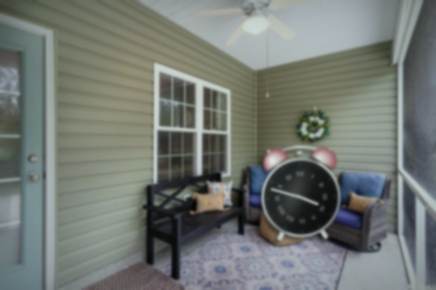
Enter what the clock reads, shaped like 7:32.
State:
3:48
